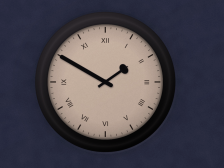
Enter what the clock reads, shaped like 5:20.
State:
1:50
